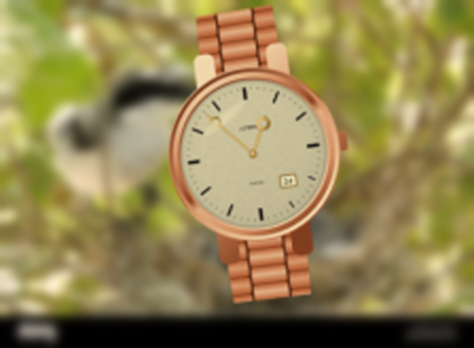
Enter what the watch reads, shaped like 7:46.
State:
12:53
